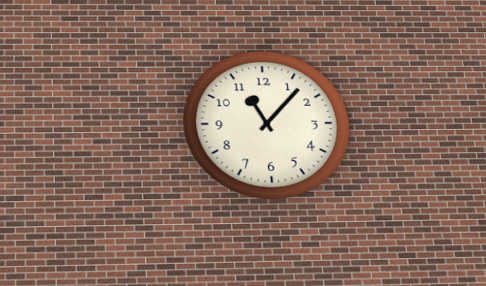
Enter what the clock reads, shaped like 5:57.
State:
11:07
